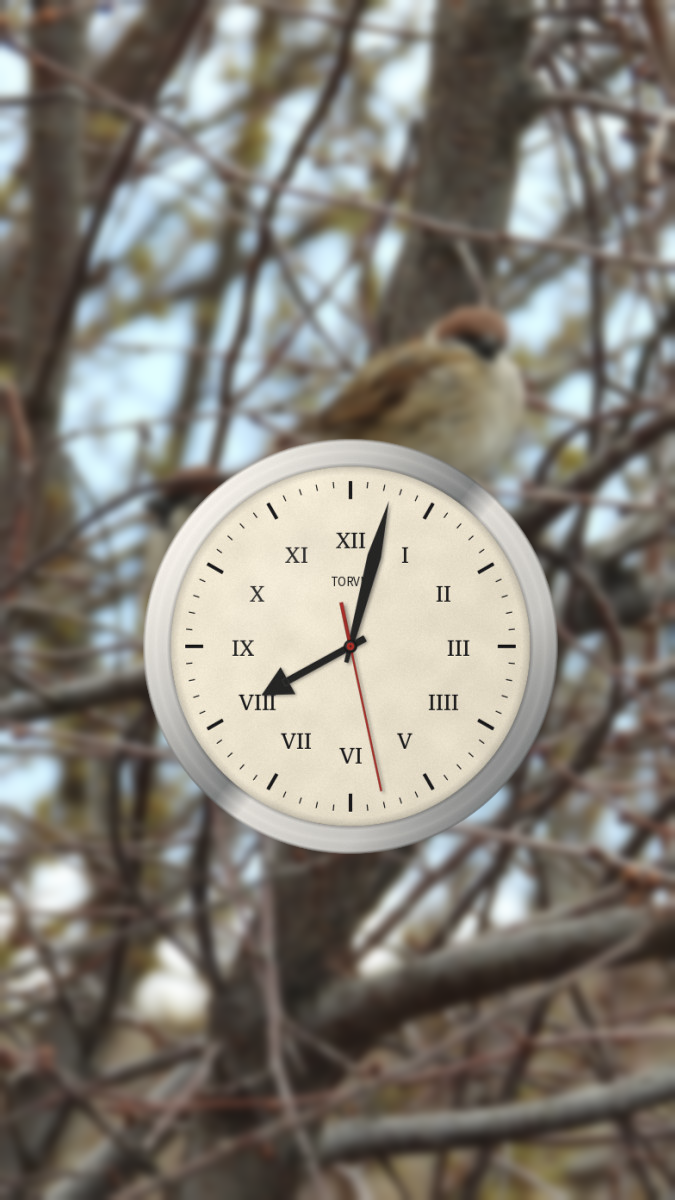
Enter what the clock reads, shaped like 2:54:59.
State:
8:02:28
